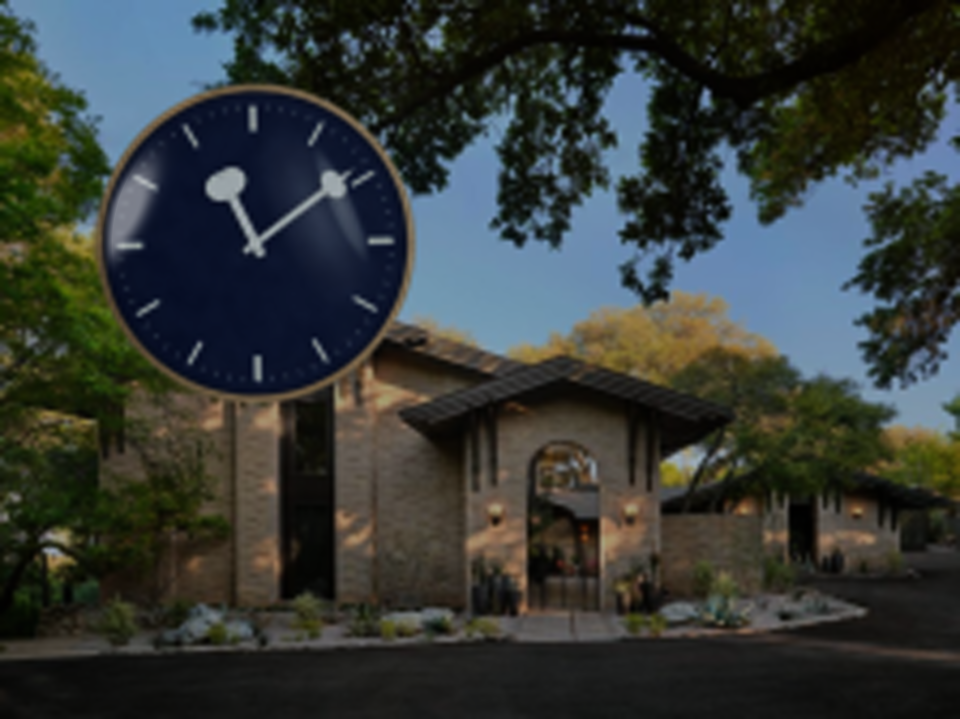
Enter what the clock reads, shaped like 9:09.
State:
11:09
